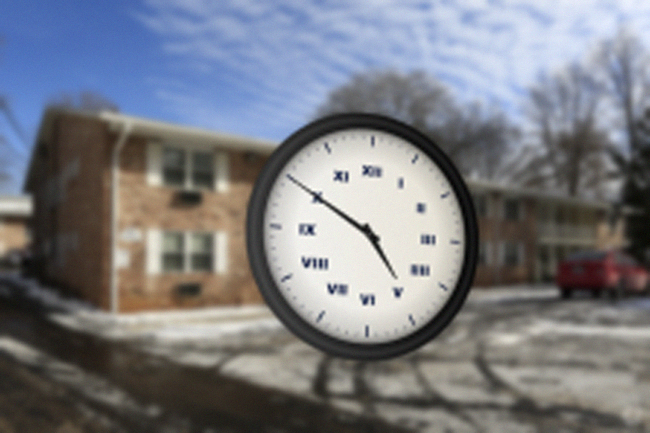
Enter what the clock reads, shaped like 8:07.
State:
4:50
